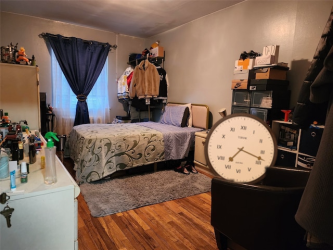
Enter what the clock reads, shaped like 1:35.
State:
7:18
